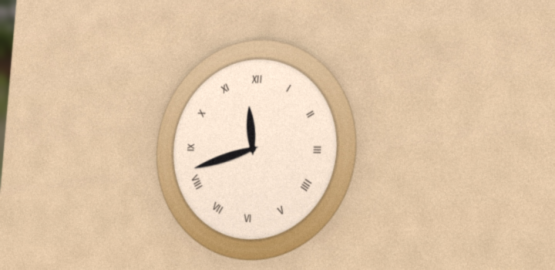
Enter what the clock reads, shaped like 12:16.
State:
11:42
